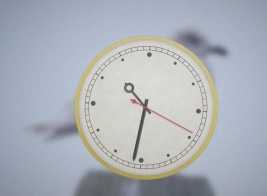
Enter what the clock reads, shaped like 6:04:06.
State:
10:31:19
